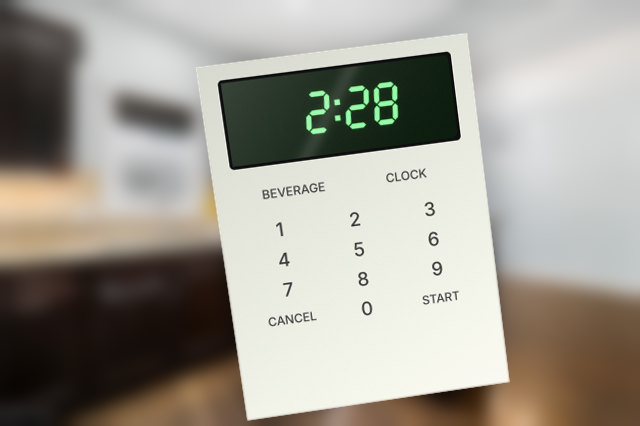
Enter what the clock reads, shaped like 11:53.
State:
2:28
